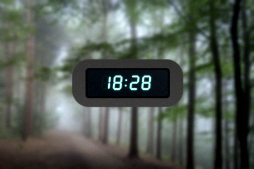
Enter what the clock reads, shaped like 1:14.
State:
18:28
